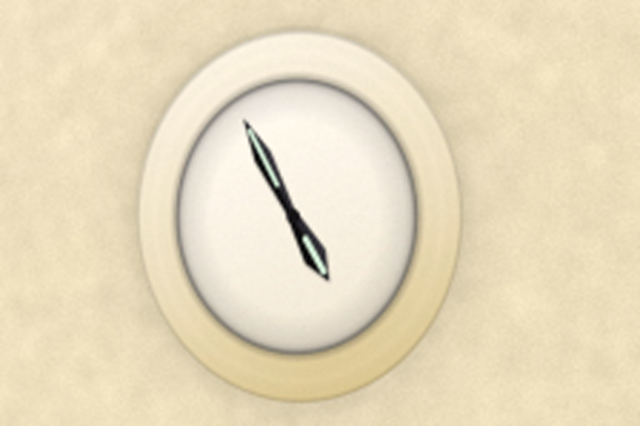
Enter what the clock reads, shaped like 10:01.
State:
4:55
